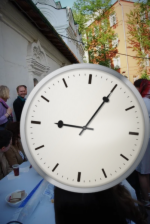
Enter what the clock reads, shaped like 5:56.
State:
9:05
